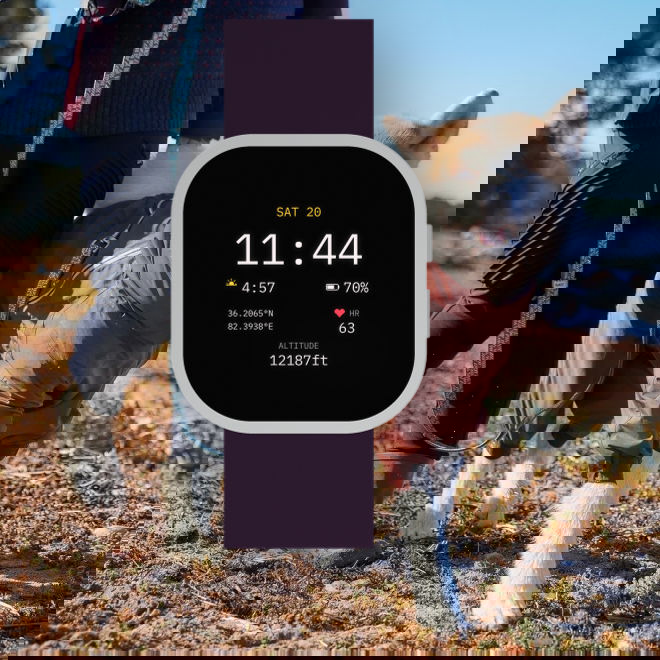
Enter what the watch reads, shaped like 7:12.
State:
11:44
